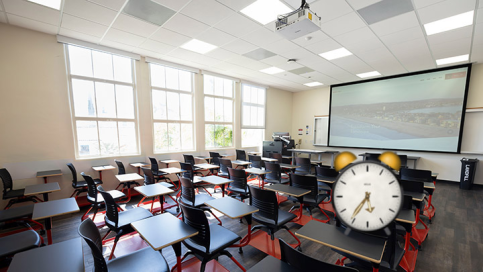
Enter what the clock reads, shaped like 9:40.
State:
5:36
